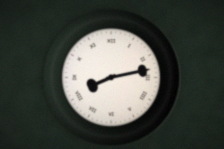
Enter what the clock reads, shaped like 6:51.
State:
8:13
